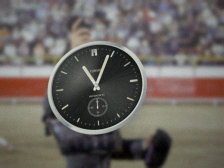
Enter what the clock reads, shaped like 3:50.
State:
11:04
